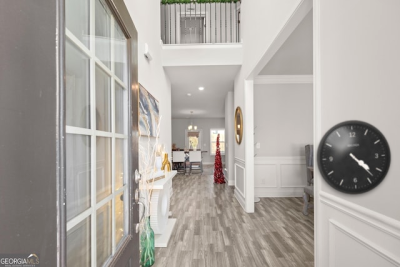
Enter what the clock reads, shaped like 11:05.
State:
4:23
